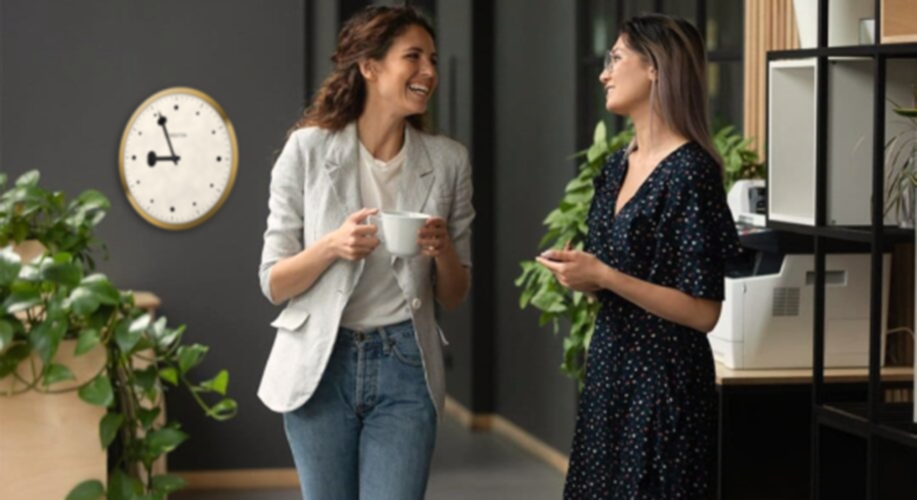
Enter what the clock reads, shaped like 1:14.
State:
8:56
